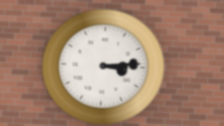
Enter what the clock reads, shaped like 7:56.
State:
3:14
